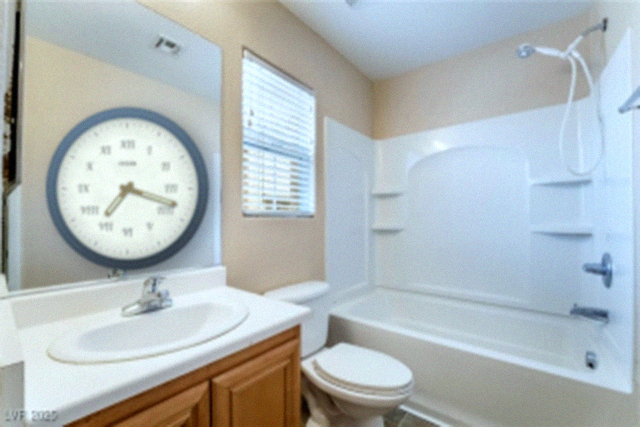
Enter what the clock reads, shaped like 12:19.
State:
7:18
